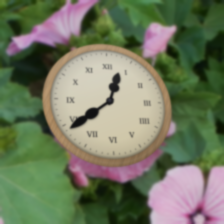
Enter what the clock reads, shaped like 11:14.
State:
12:39
